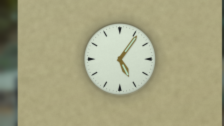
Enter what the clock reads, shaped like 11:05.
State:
5:06
